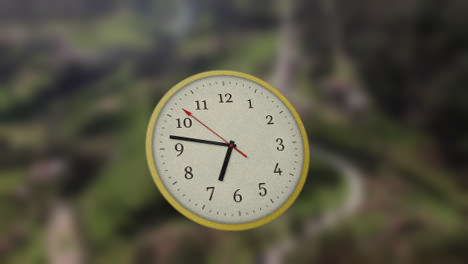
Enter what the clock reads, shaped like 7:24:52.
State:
6:46:52
